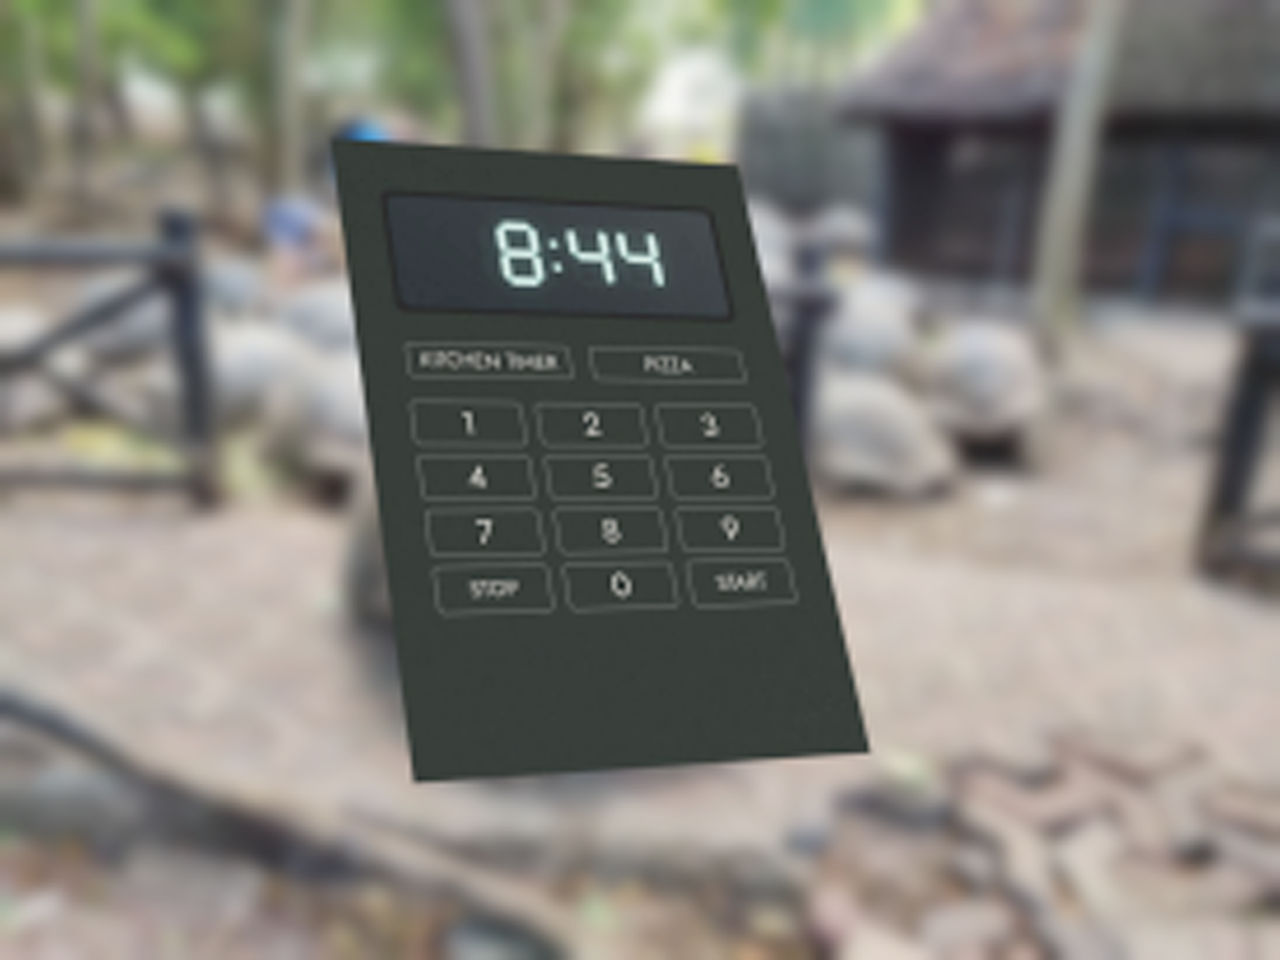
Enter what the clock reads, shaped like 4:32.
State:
8:44
